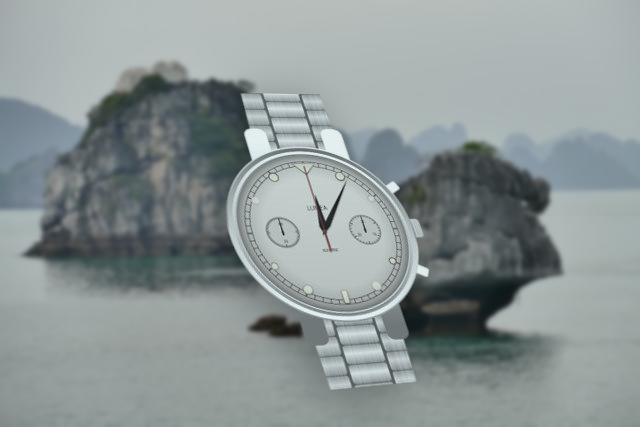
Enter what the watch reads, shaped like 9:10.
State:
12:06
